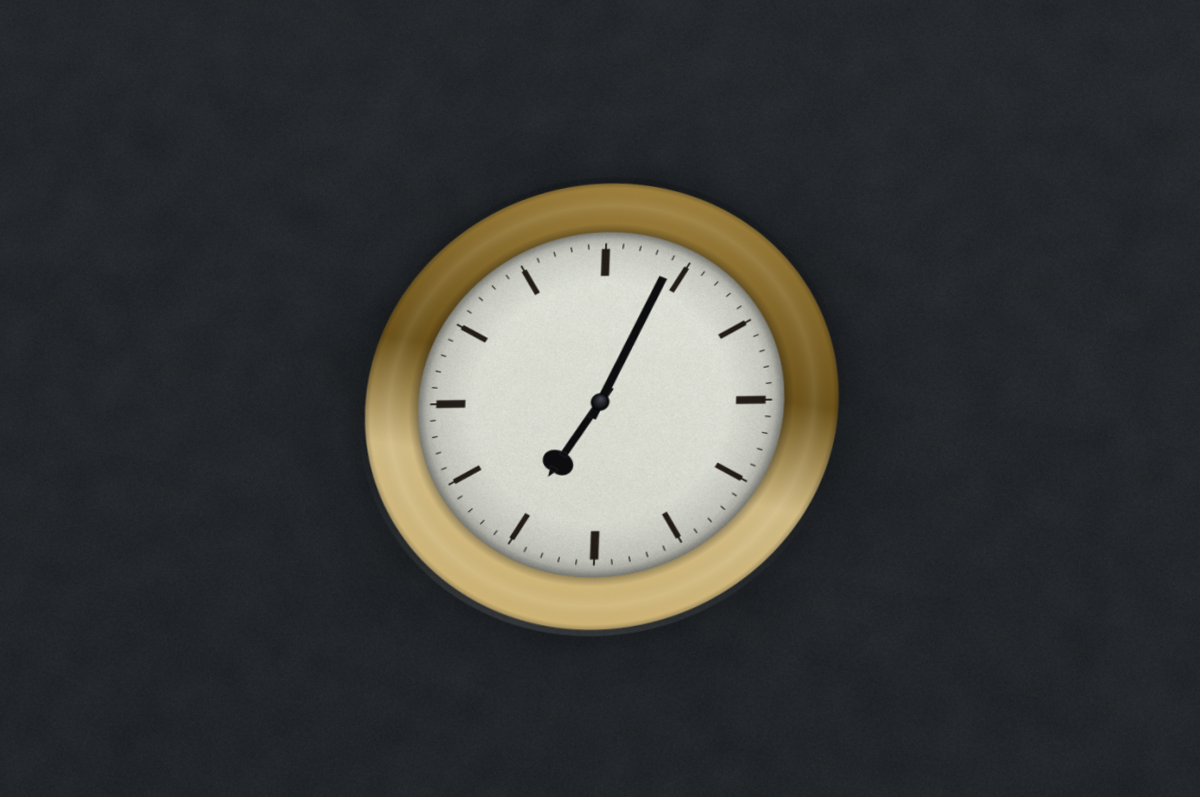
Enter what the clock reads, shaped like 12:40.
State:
7:04
